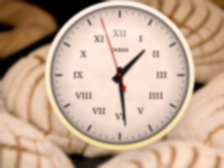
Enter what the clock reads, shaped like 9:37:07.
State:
1:28:57
